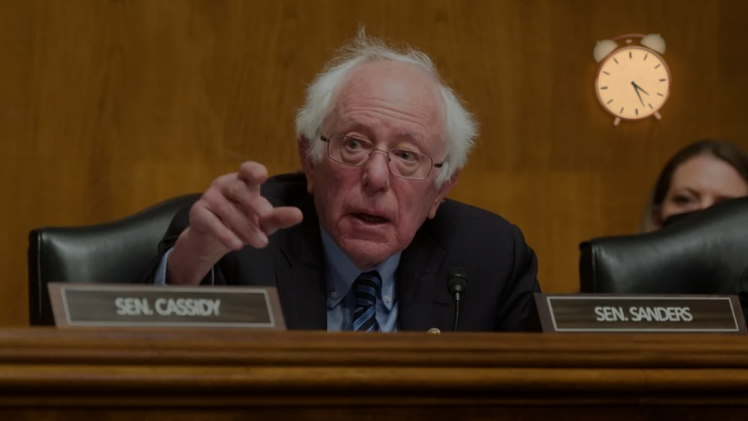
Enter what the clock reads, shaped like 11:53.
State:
4:27
